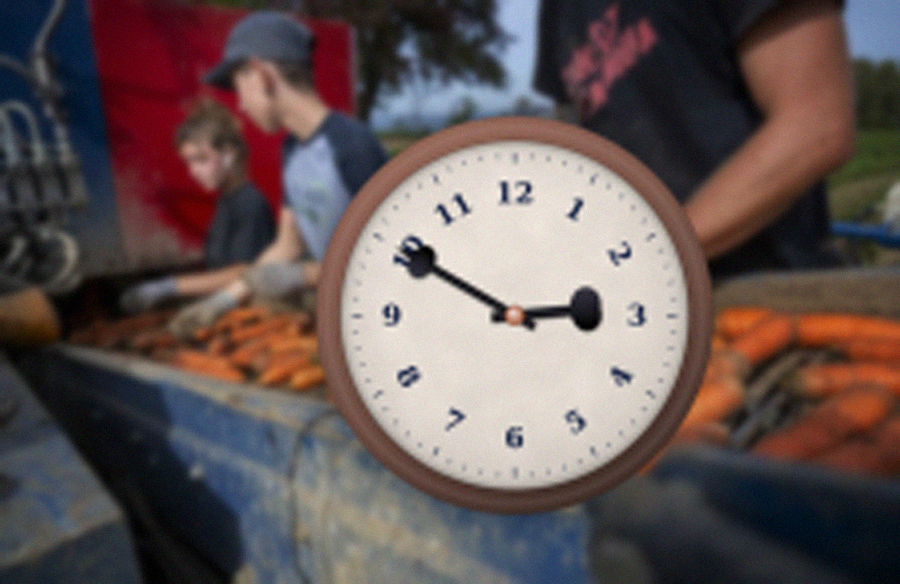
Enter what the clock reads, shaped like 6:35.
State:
2:50
